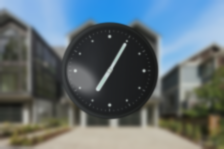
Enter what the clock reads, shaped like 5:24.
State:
7:05
